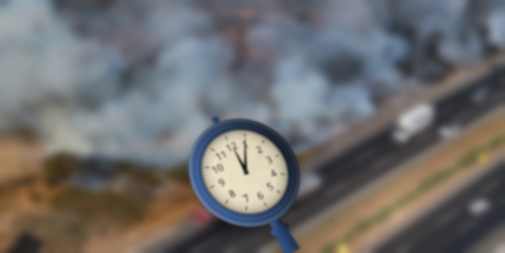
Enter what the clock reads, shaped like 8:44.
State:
12:05
